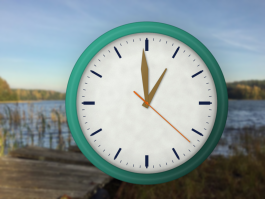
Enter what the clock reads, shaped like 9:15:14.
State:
12:59:22
